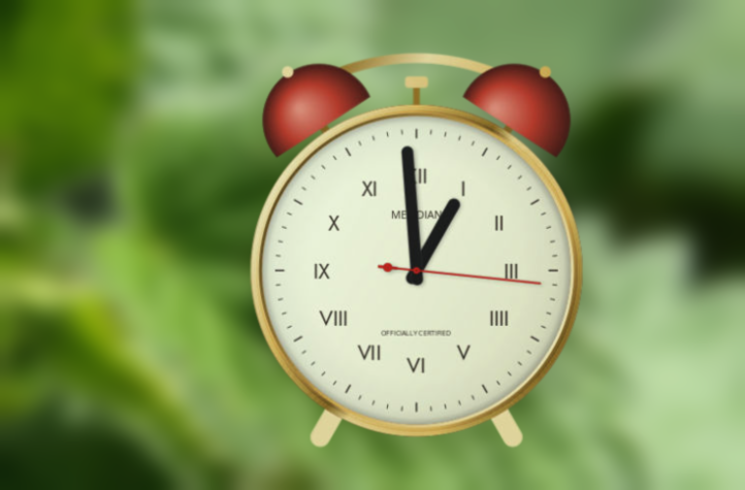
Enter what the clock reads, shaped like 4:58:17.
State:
12:59:16
